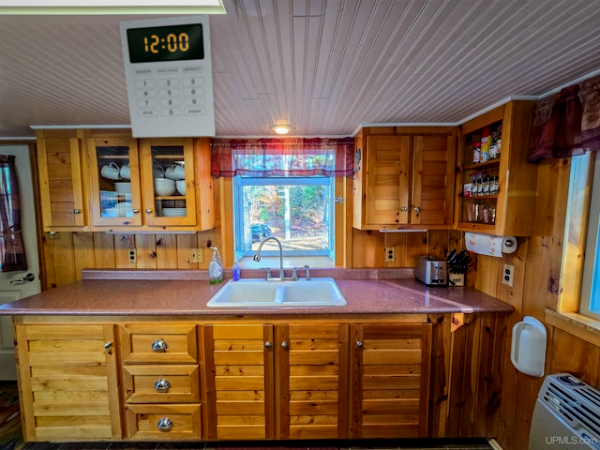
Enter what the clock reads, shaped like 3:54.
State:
12:00
